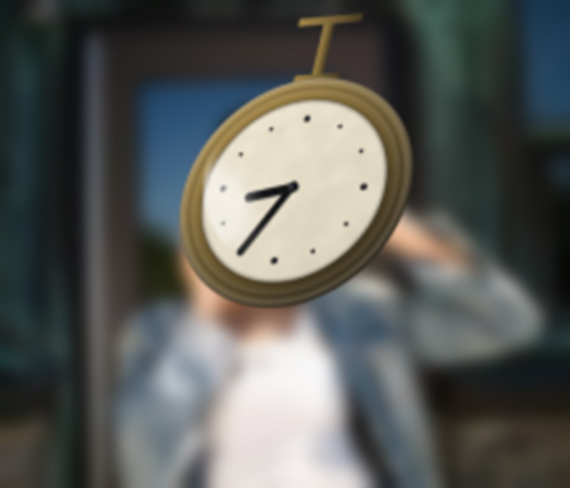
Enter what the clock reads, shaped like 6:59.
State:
8:35
